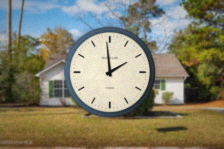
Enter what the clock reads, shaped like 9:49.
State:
1:59
